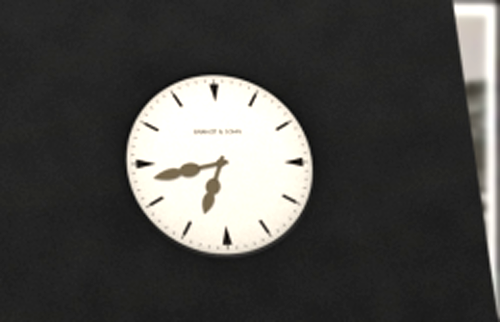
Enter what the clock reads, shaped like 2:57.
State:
6:43
